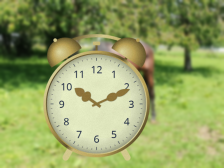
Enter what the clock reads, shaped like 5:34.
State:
10:11
